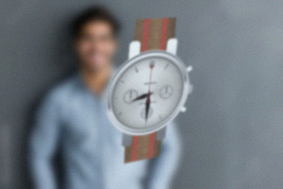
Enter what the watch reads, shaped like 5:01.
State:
8:30
